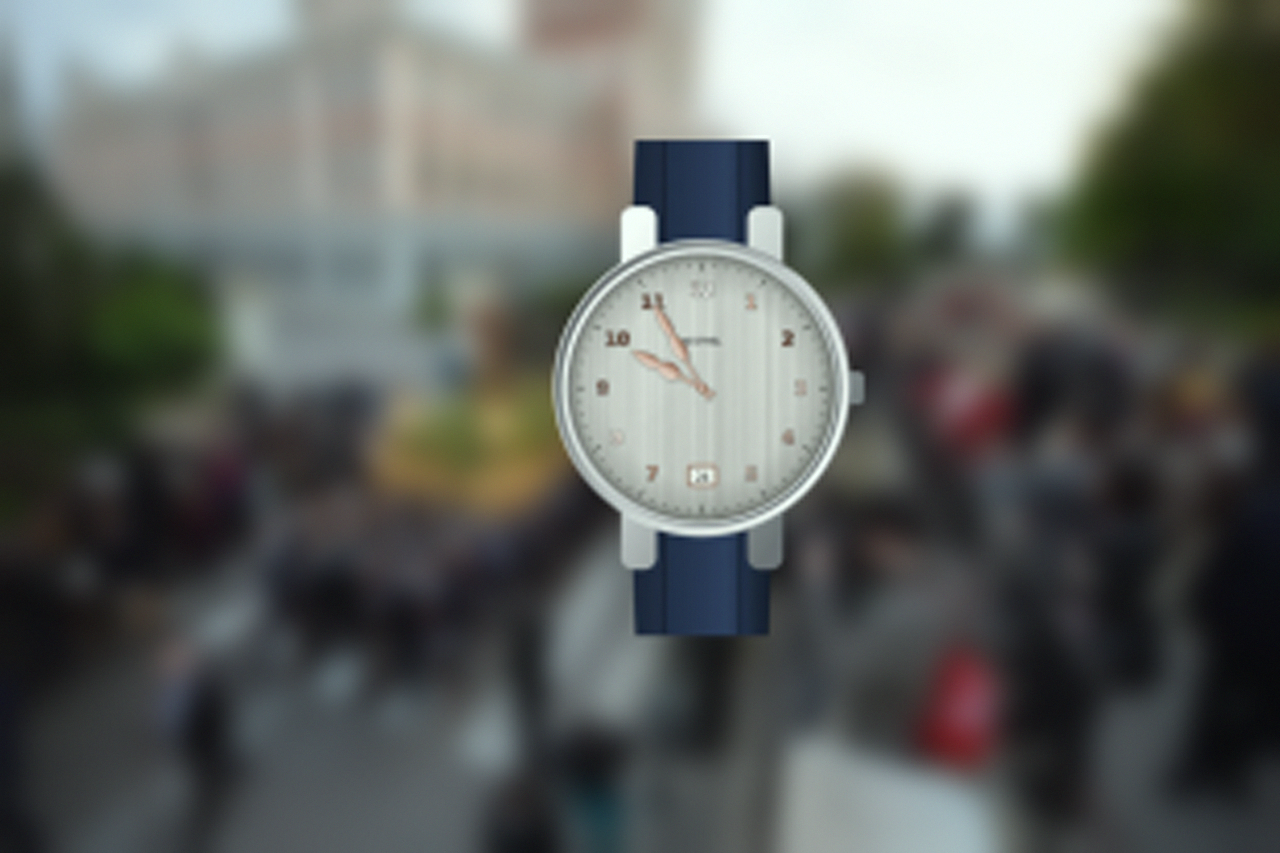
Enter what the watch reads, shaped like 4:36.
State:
9:55
